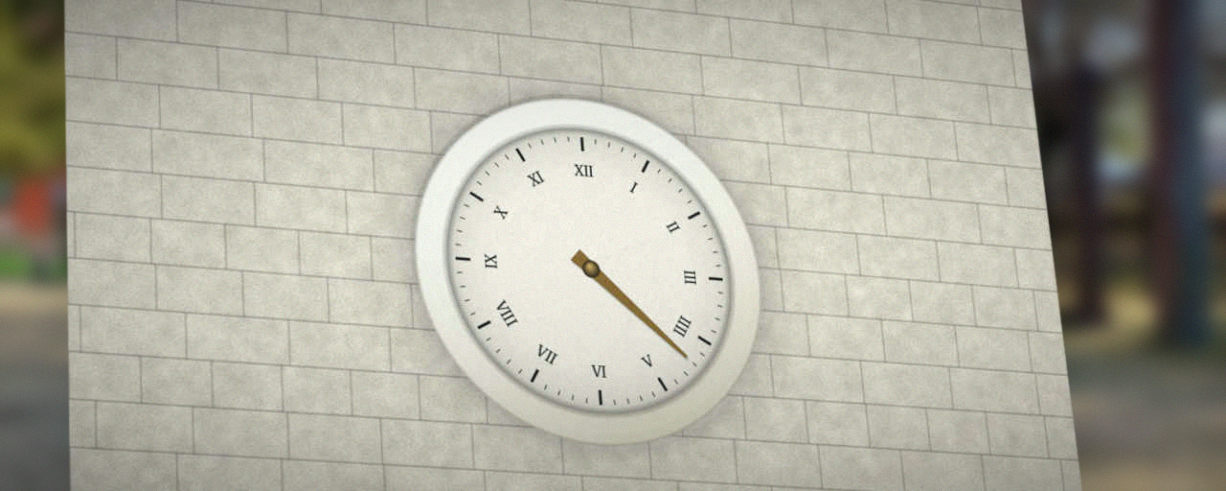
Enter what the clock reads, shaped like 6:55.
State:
4:22
